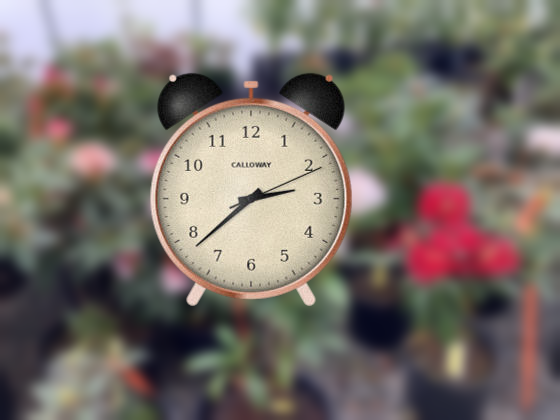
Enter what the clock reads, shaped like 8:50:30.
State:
2:38:11
